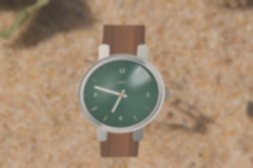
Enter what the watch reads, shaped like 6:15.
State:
6:48
